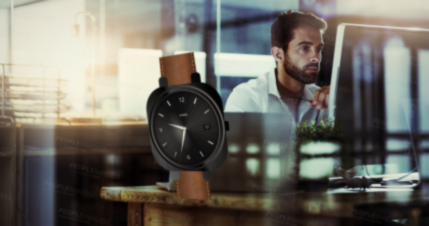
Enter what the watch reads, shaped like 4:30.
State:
9:33
